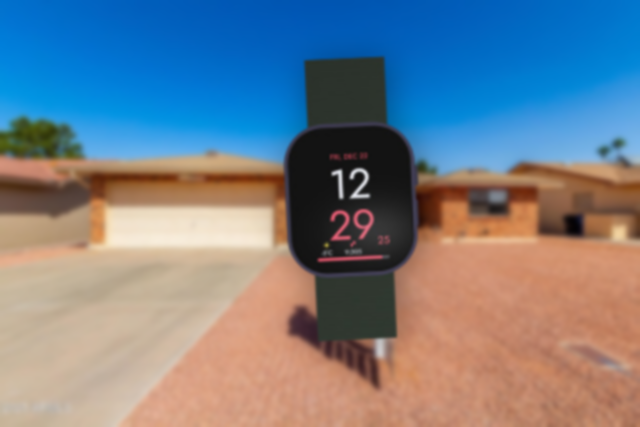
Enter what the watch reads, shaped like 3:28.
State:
12:29
